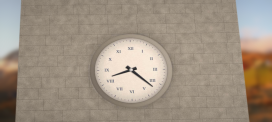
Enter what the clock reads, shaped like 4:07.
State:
8:22
